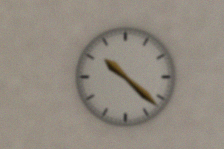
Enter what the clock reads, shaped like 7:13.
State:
10:22
